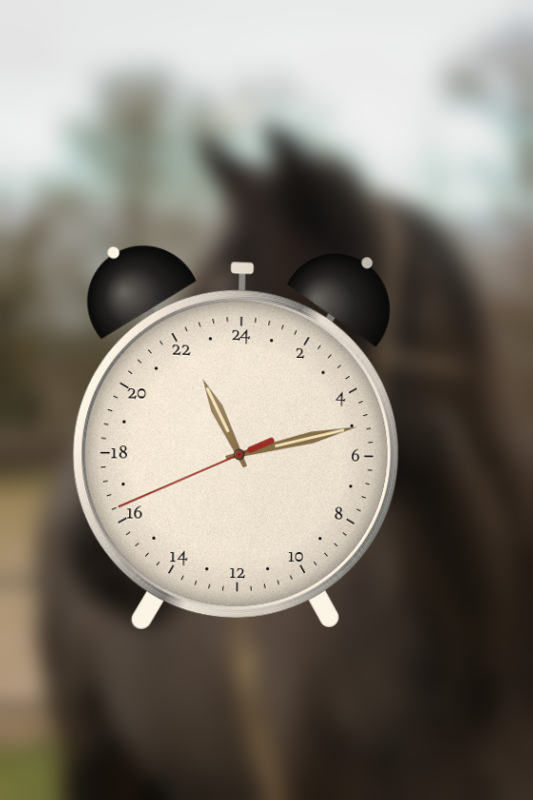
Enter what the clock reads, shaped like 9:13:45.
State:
22:12:41
